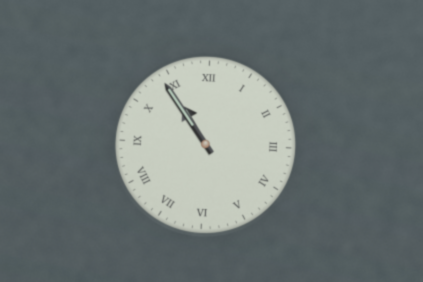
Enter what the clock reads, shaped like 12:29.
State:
10:54
